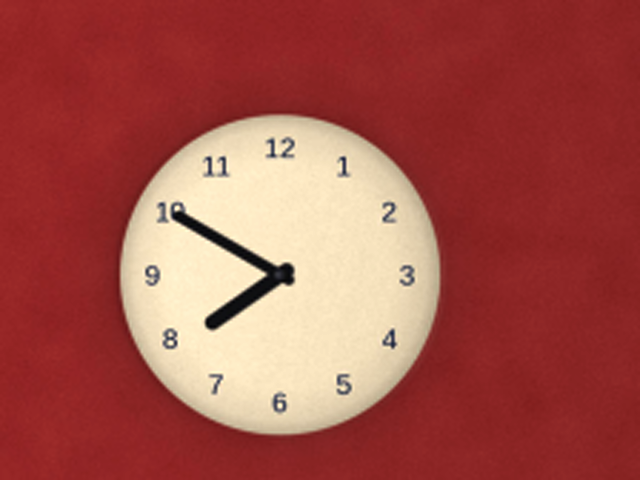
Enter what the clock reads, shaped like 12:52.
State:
7:50
